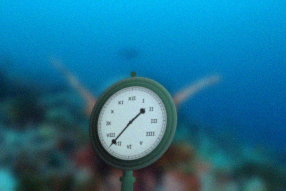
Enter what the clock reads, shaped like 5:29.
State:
1:37
